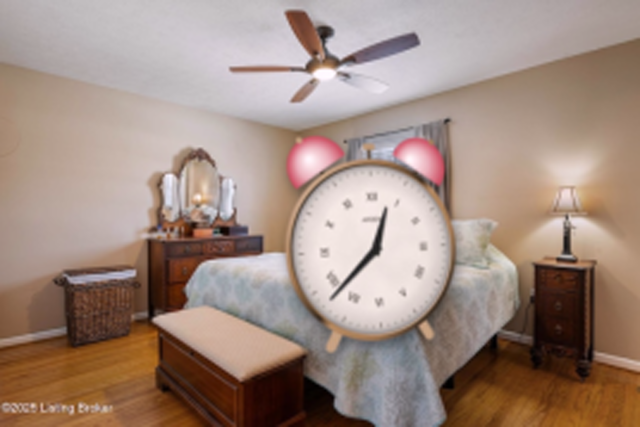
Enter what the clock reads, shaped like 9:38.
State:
12:38
